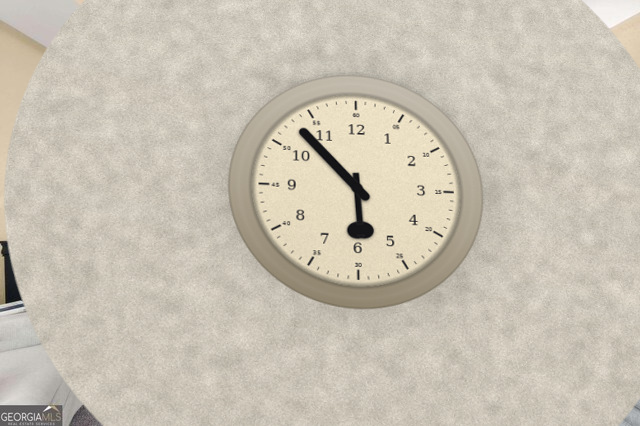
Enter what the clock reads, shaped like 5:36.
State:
5:53
